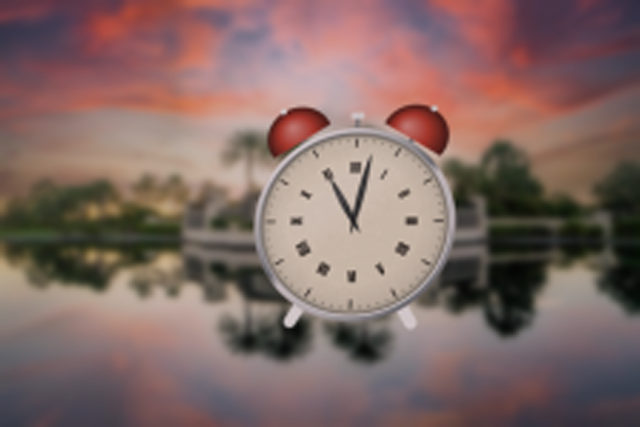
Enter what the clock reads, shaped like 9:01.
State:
11:02
